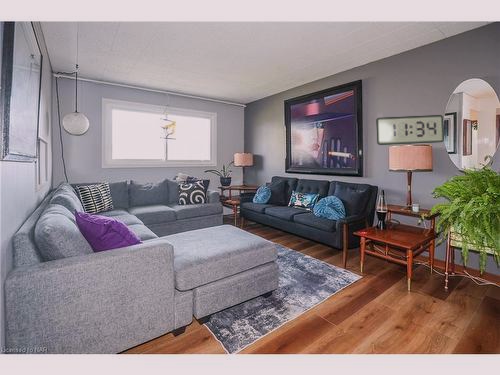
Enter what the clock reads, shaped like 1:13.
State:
11:34
